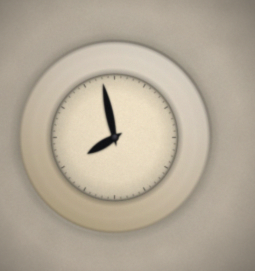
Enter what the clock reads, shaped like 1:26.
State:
7:58
